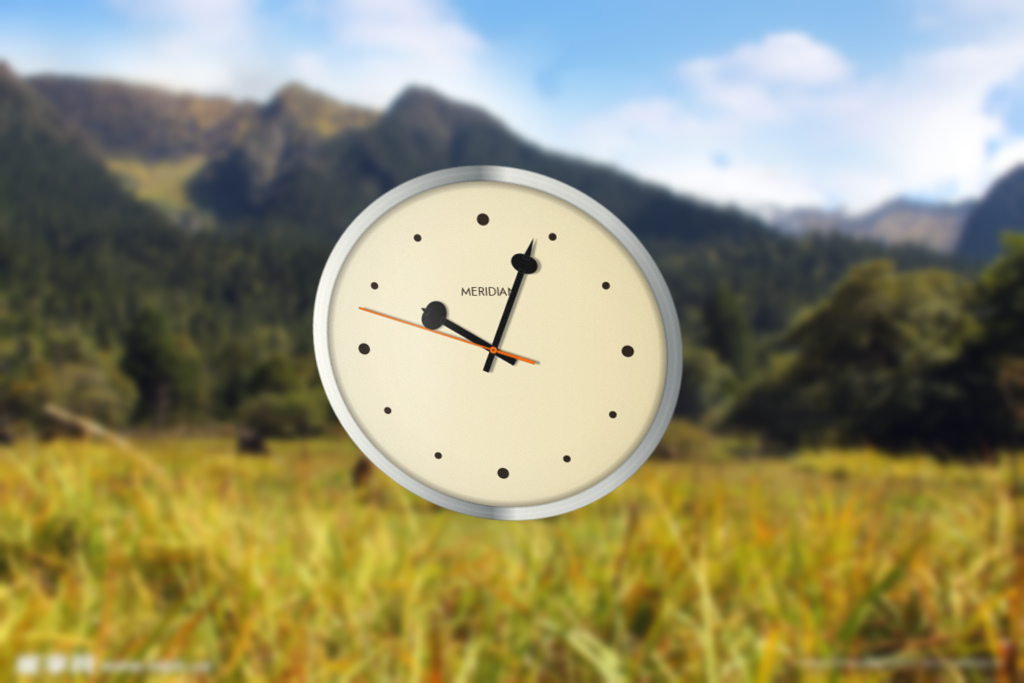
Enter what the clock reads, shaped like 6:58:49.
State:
10:03:48
